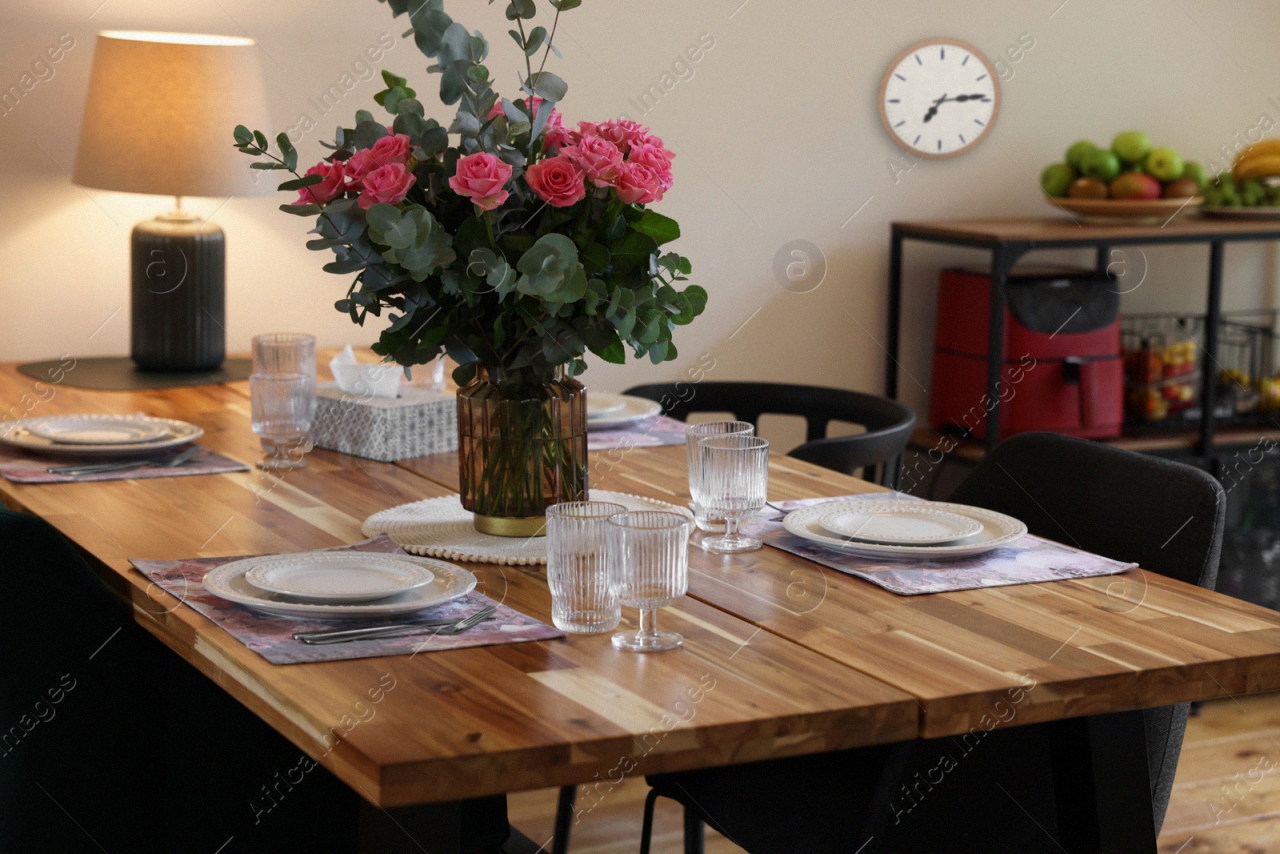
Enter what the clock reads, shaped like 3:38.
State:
7:14
